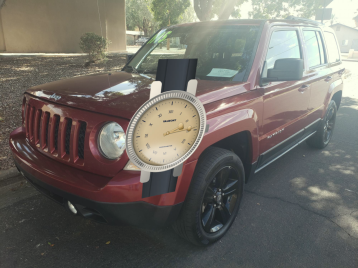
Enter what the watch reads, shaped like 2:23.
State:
2:14
